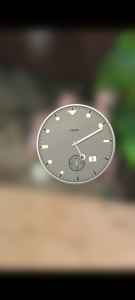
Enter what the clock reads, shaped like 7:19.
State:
5:11
